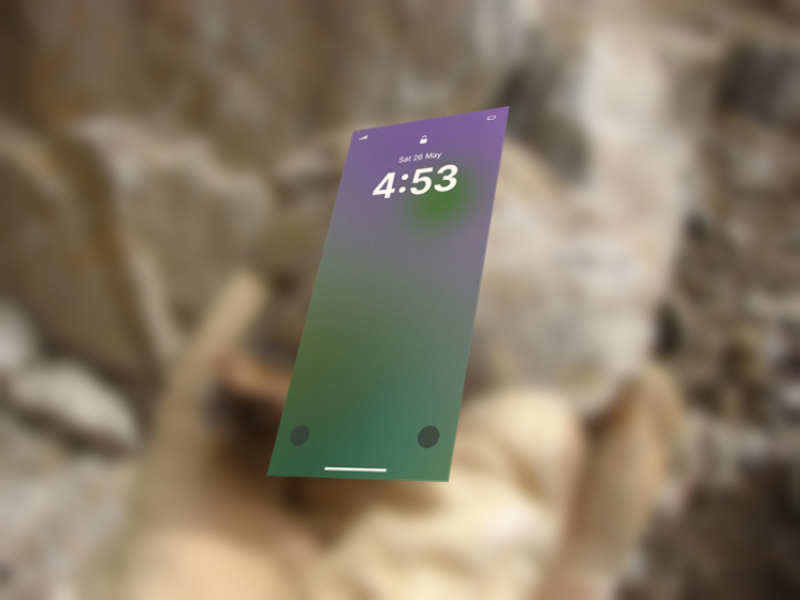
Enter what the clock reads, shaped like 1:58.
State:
4:53
